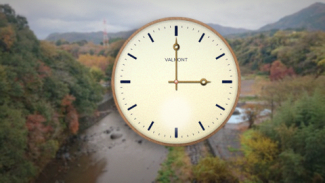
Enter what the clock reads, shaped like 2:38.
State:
3:00
